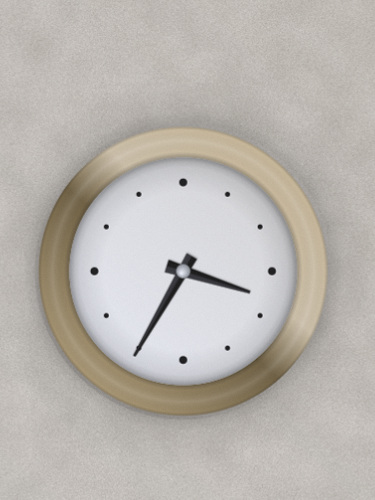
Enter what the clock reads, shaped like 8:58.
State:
3:35
